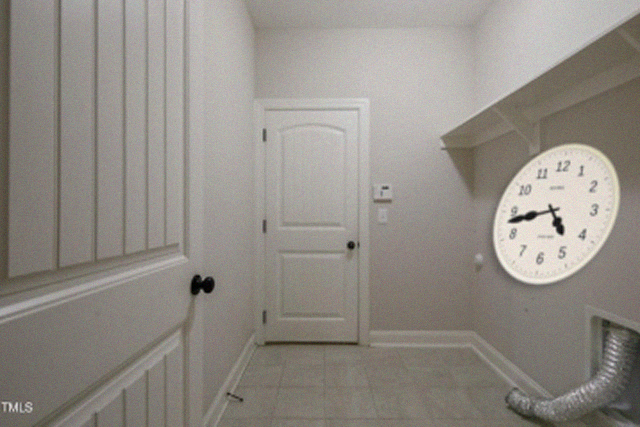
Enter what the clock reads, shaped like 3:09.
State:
4:43
